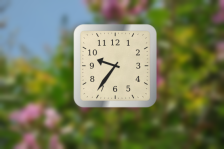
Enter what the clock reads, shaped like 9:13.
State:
9:36
